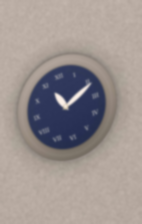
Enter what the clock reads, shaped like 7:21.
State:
11:11
